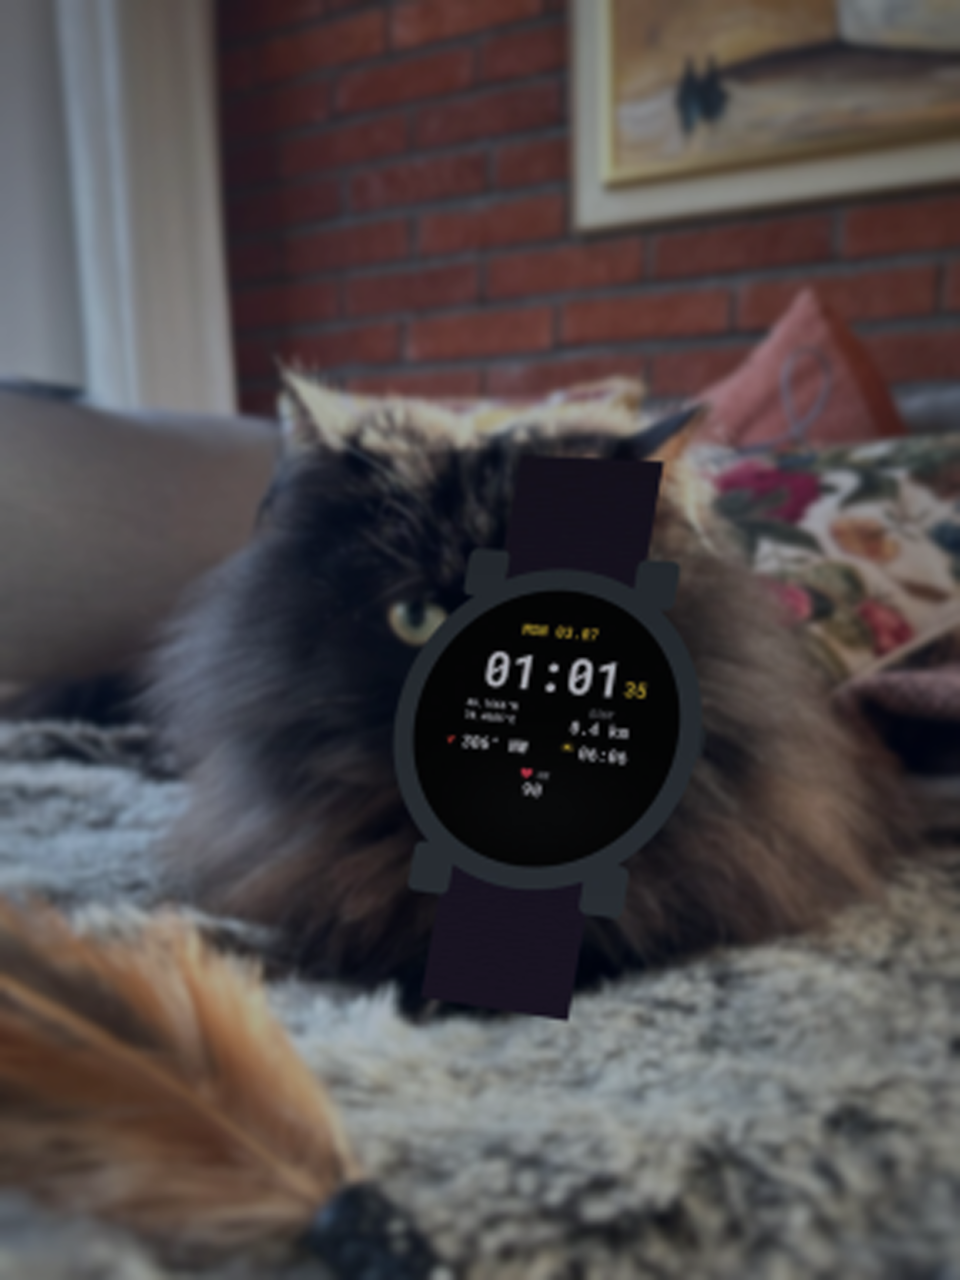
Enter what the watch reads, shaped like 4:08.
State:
1:01
